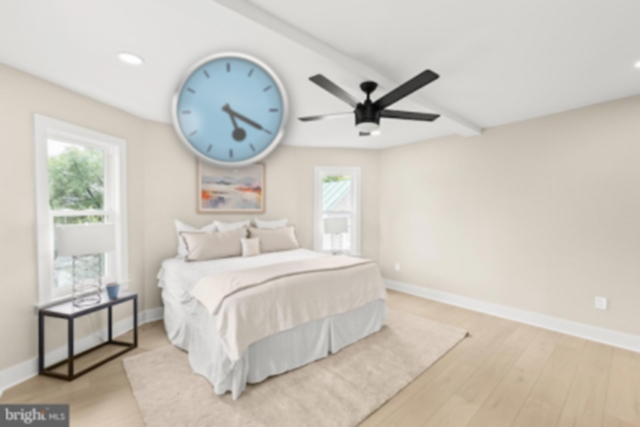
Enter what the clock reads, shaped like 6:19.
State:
5:20
